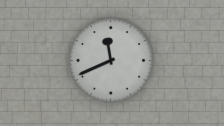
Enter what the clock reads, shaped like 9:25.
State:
11:41
